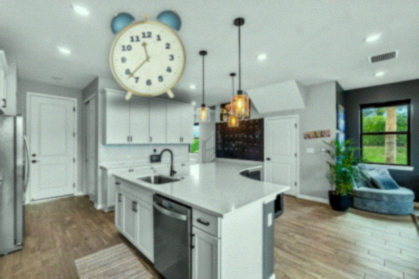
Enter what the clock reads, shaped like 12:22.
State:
11:38
